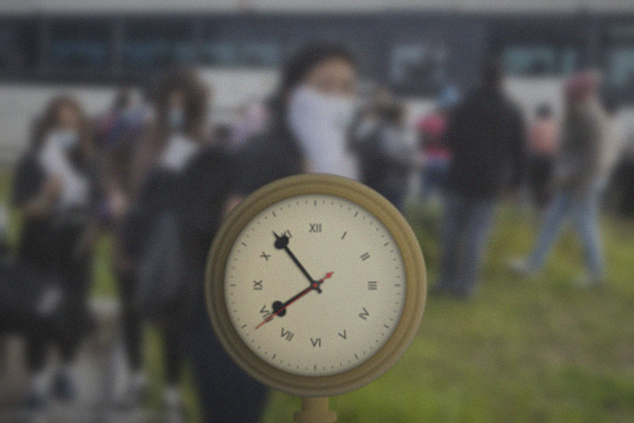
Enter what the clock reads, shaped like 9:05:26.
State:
7:53:39
